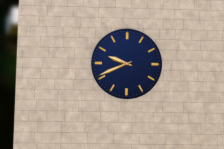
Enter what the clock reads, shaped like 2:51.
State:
9:41
